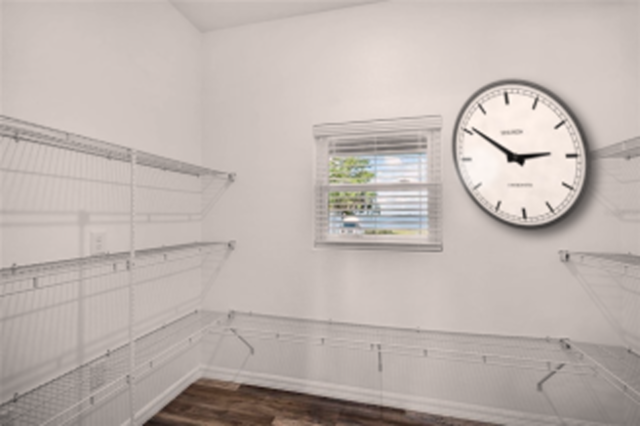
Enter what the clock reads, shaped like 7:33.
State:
2:51
